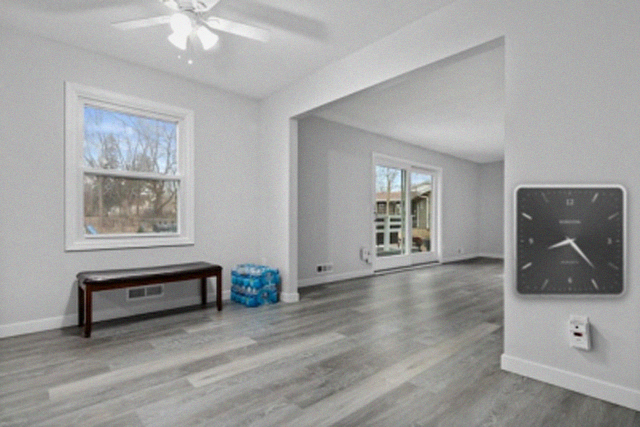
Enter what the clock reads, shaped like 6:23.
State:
8:23
